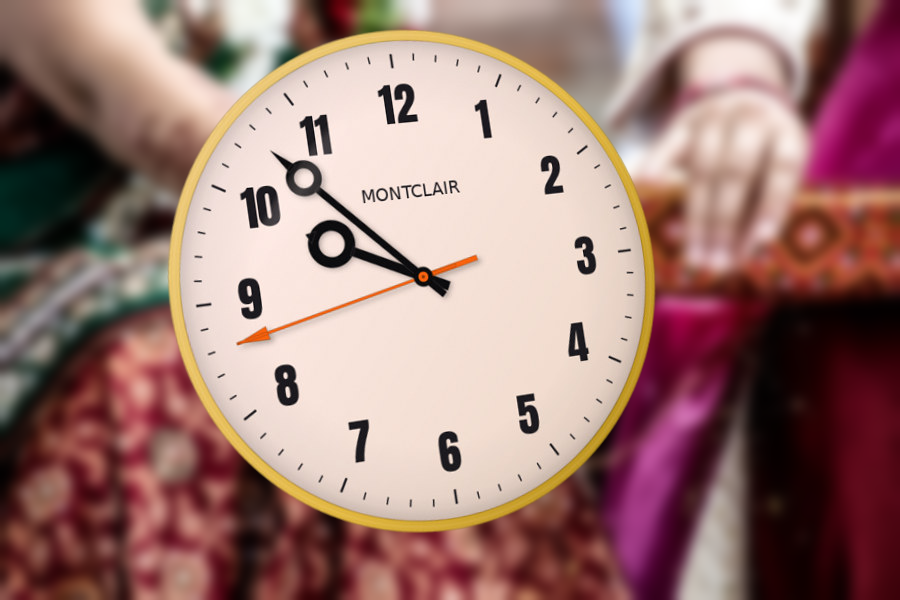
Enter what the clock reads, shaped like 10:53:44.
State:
9:52:43
